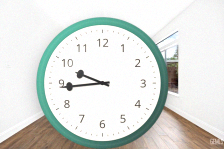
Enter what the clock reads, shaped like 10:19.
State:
9:44
